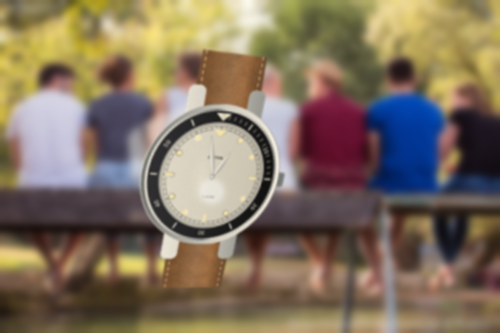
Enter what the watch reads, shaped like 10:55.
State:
12:58
